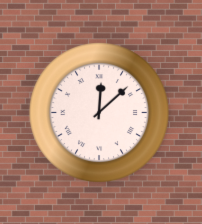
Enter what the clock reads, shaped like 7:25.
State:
12:08
